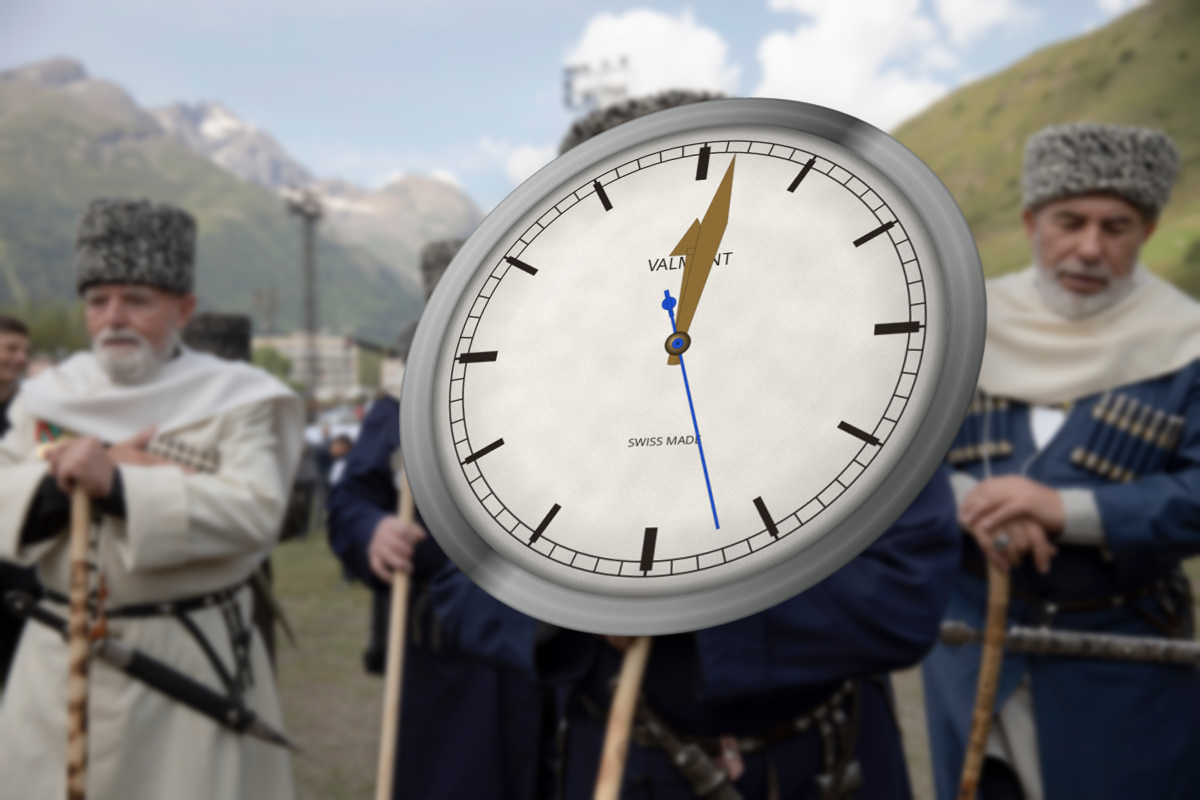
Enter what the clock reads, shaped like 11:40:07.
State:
12:01:27
